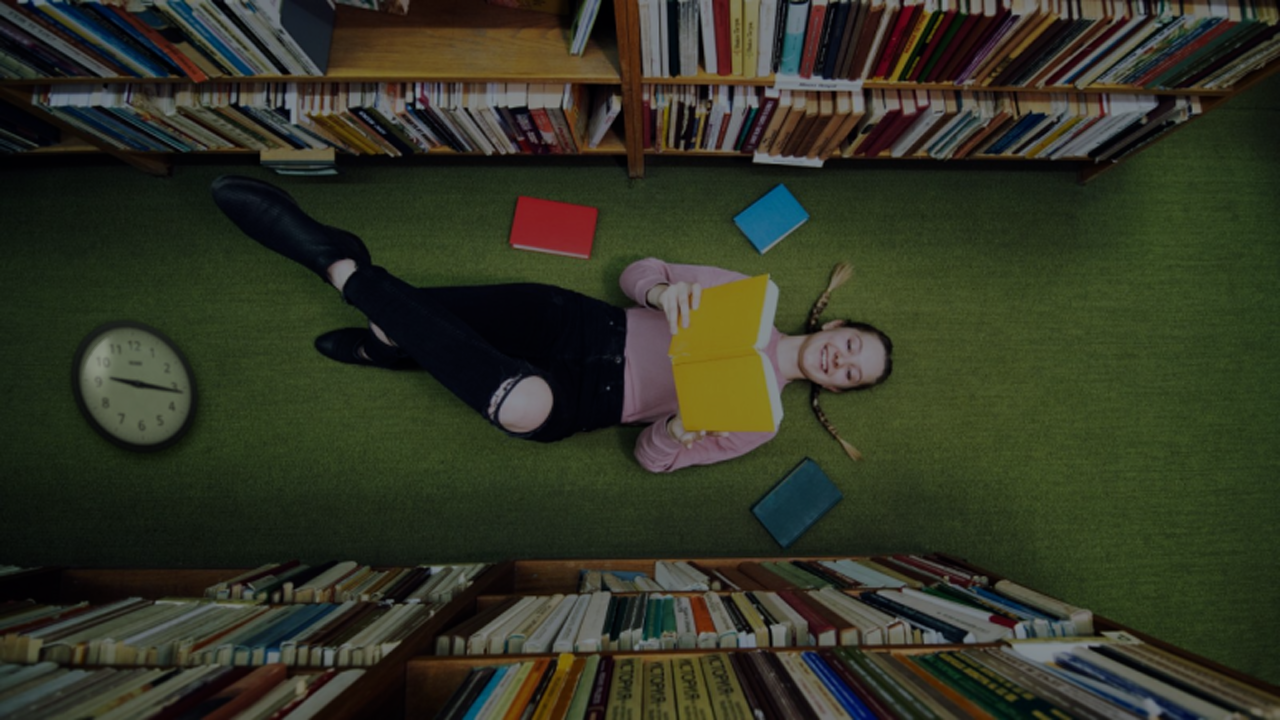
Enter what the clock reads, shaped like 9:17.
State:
9:16
